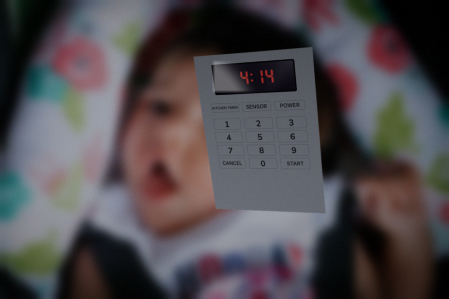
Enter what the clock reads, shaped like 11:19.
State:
4:14
